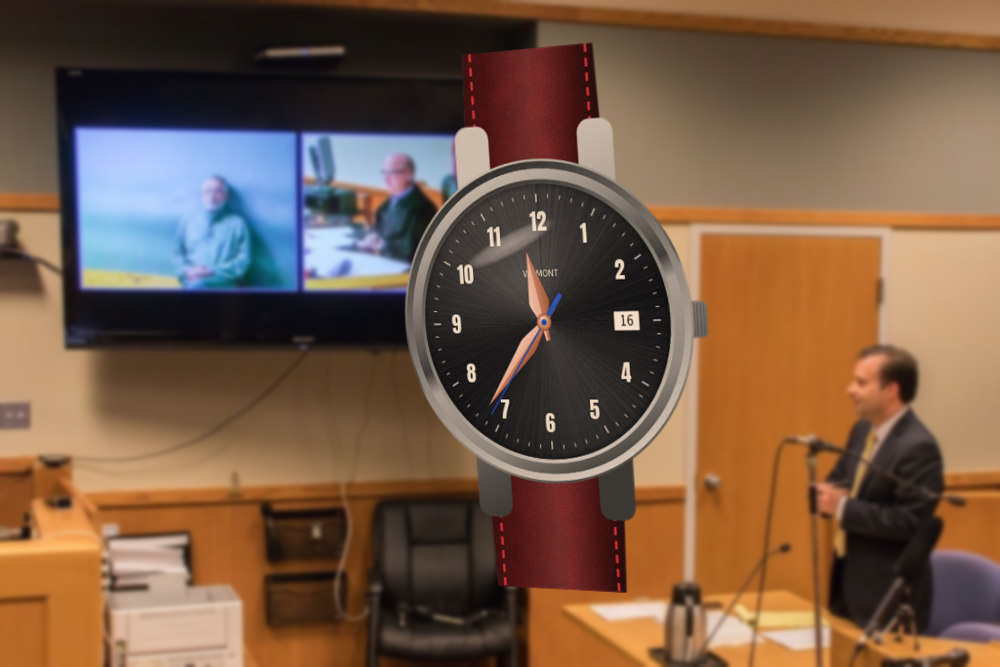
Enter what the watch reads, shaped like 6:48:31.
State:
11:36:36
